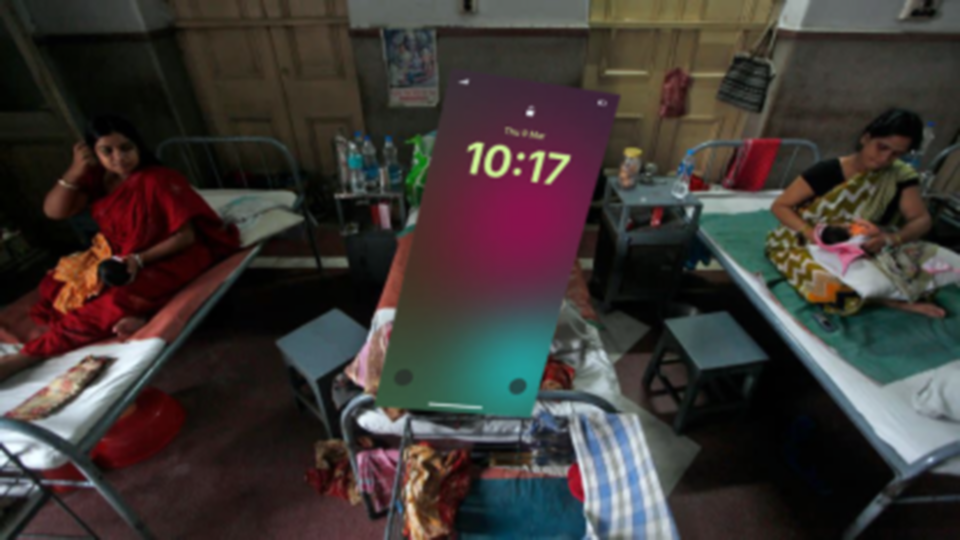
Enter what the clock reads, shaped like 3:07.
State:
10:17
